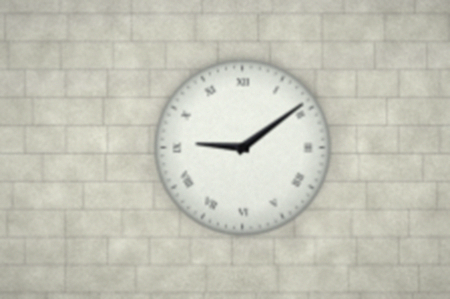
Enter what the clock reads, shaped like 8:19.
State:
9:09
